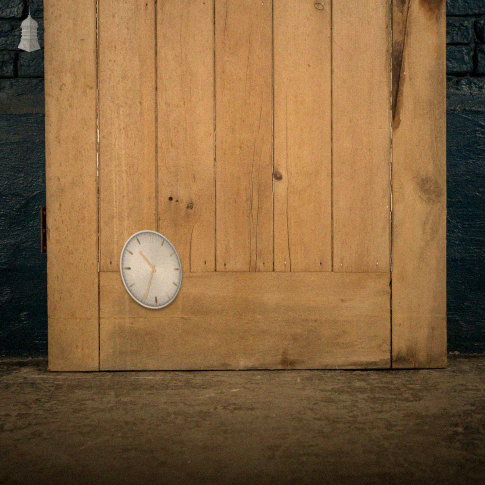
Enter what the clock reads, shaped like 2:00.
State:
10:34
